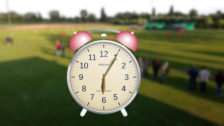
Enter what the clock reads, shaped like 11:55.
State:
6:05
